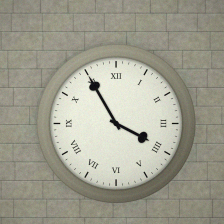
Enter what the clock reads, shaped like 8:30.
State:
3:55
